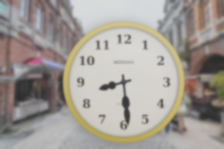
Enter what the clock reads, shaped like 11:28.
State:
8:29
